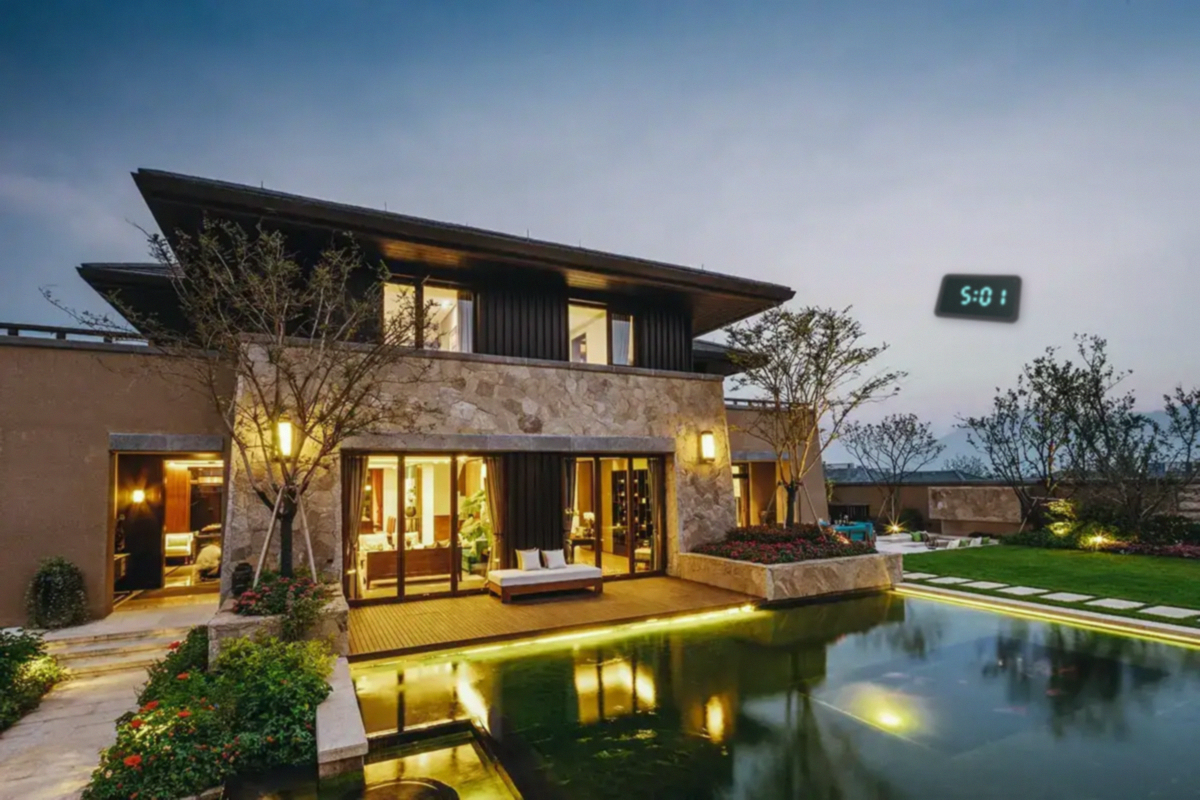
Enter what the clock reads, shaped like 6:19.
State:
5:01
